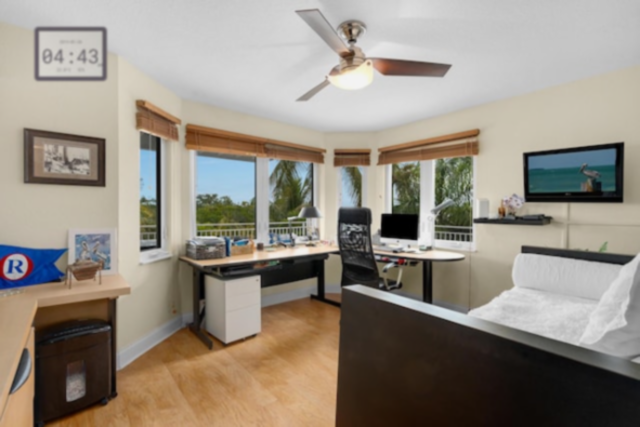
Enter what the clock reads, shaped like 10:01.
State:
4:43
